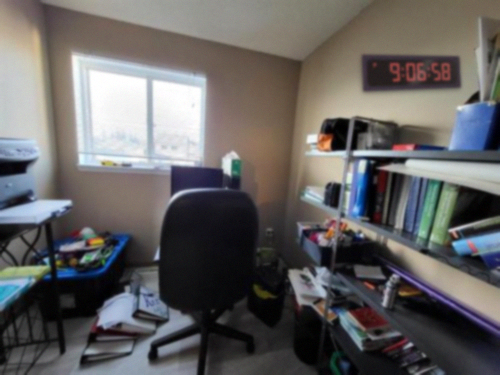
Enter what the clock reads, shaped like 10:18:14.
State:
9:06:58
